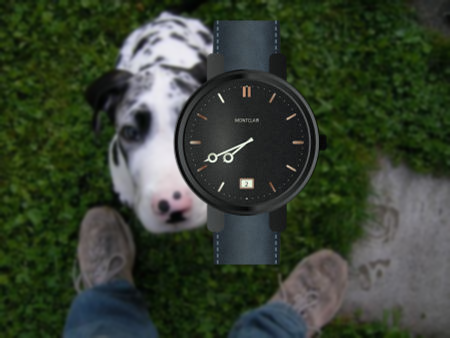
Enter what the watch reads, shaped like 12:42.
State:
7:41
